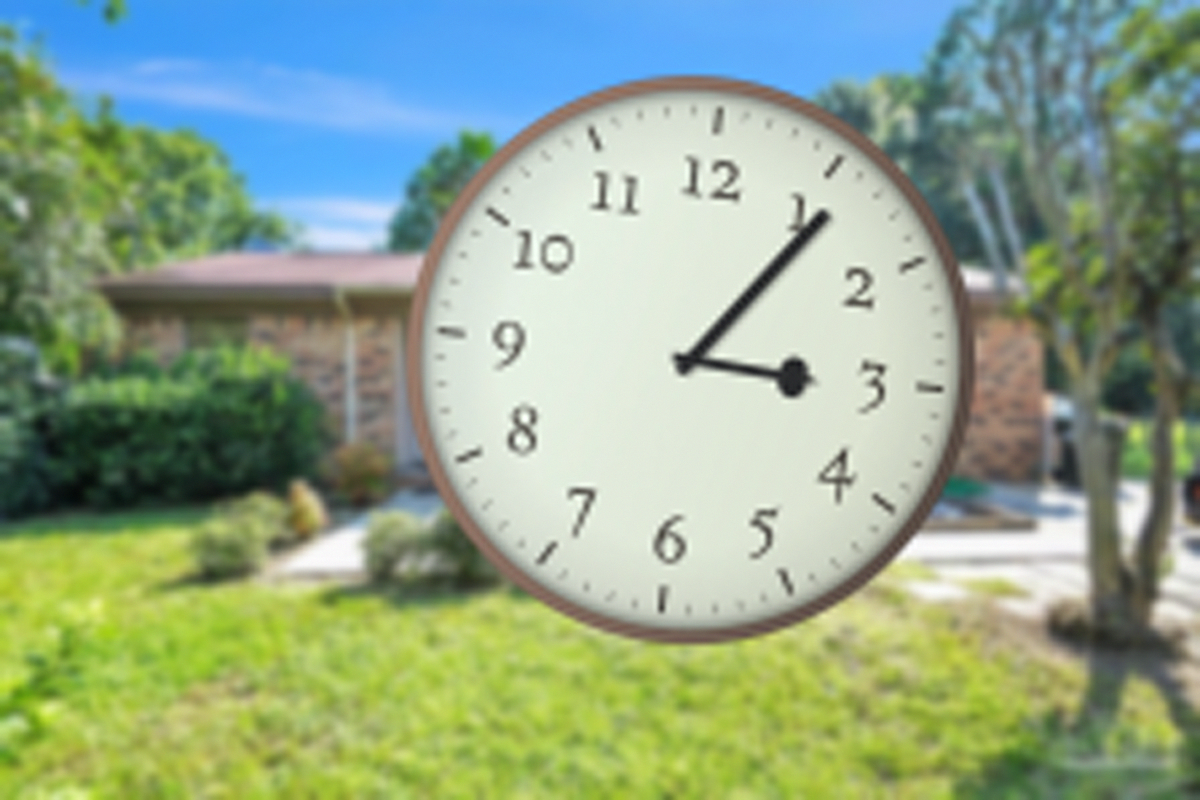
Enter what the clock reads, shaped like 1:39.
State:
3:06
